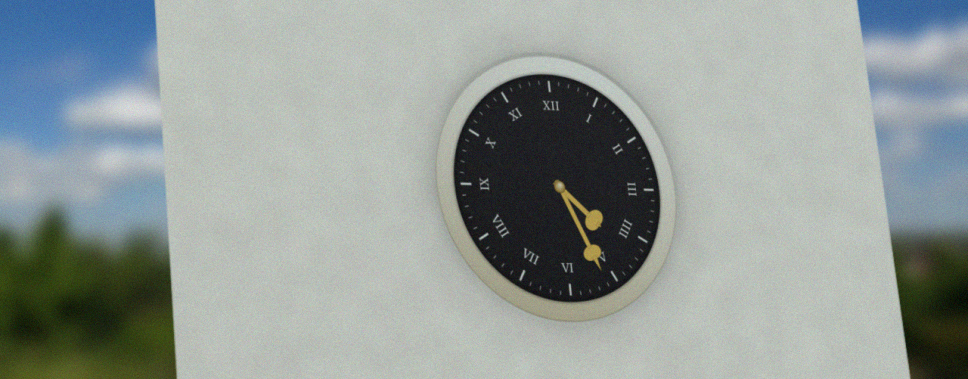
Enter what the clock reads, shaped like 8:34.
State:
4:26
